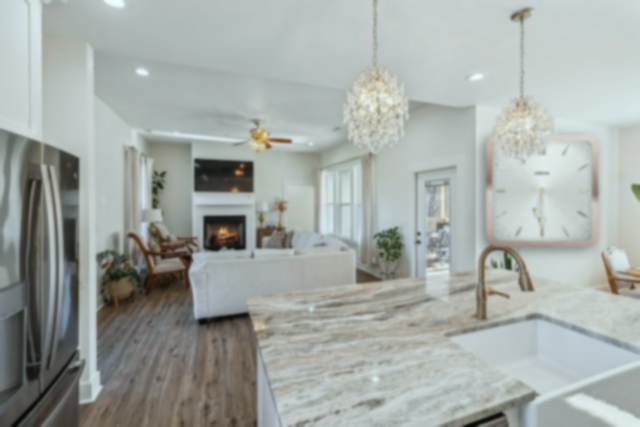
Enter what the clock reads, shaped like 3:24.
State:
6:30
